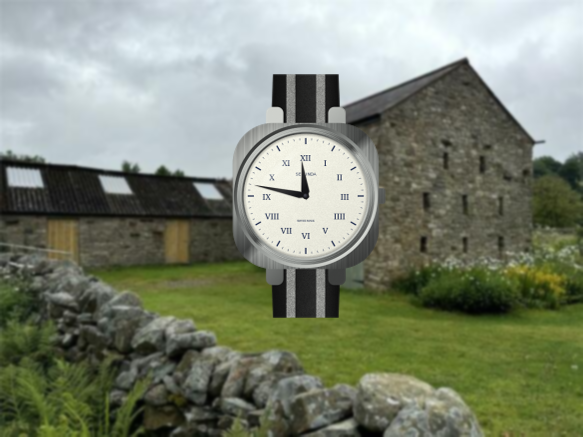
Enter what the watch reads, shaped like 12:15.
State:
11:47
